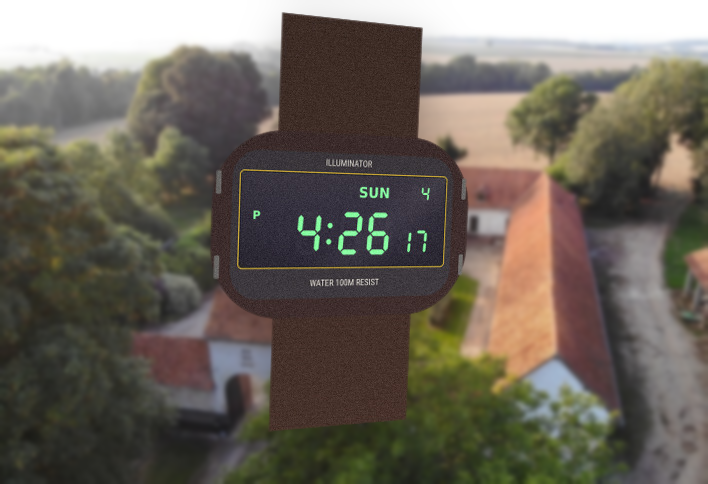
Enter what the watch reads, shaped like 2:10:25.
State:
4:26:17
